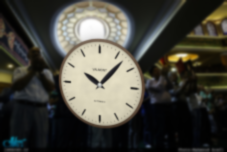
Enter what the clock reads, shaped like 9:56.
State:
10:07
